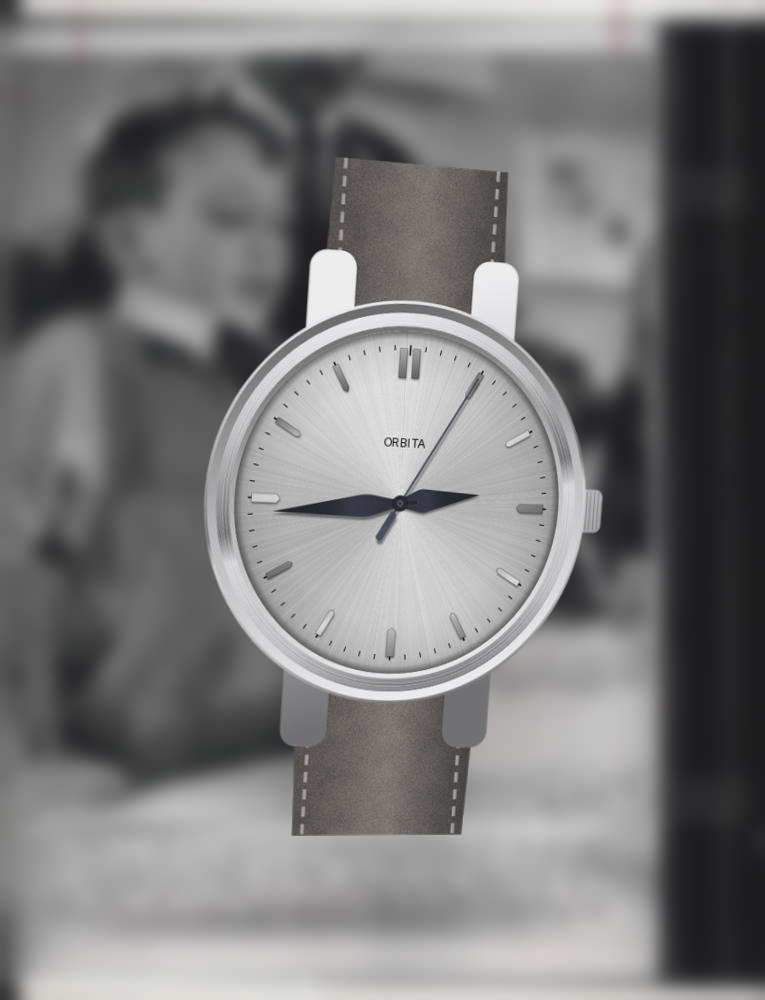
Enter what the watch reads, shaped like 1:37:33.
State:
2:44:05
